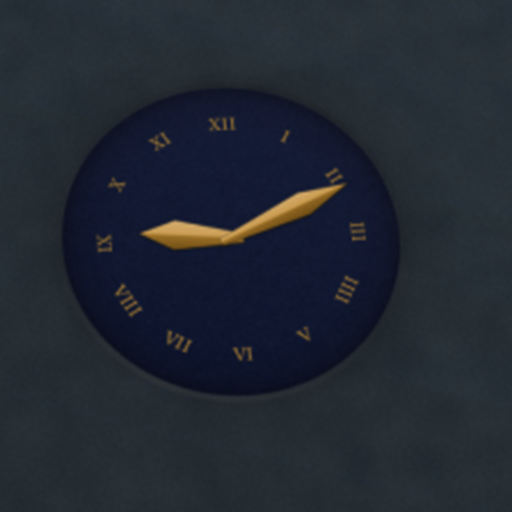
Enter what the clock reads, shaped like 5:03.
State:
9:11
